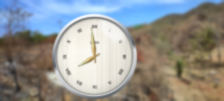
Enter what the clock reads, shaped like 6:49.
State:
7:59
